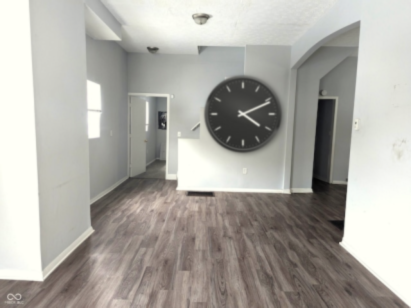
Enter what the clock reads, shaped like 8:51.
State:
4:11
